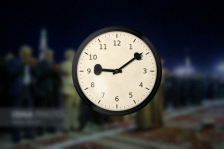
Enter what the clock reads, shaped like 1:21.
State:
9:09
